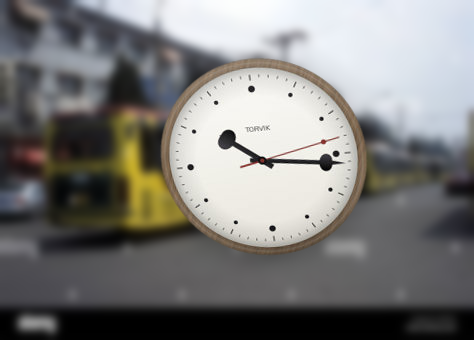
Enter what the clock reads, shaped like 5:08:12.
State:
10:16:13
